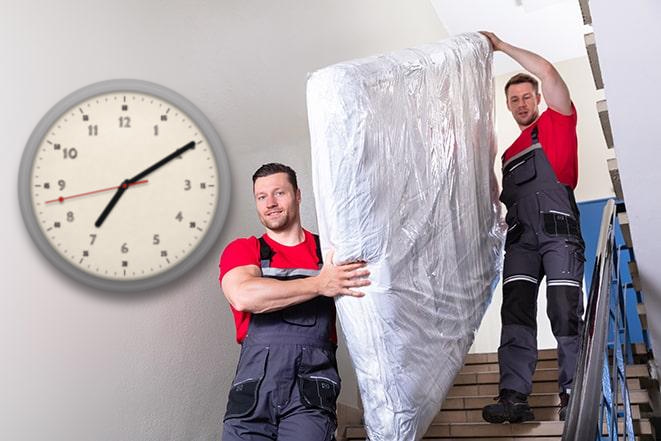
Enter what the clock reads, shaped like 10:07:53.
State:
7:09:43
